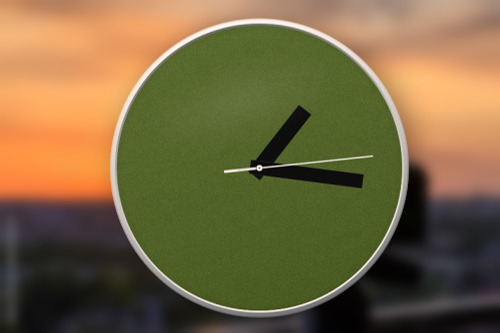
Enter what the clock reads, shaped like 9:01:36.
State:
1:16:14
